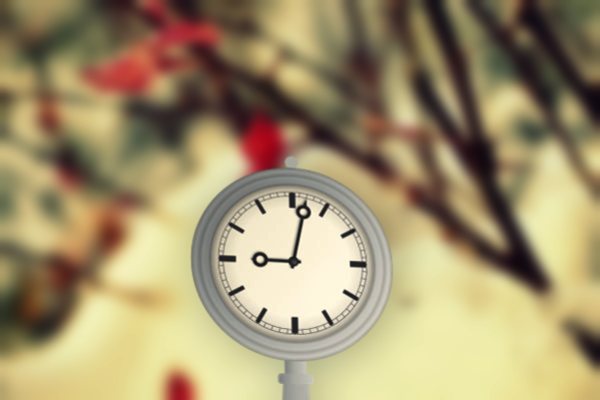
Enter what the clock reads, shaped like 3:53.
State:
9:02
